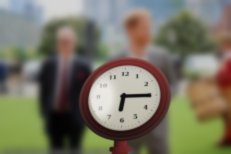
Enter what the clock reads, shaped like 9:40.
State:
6:15
